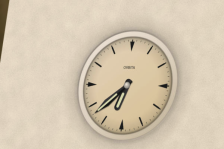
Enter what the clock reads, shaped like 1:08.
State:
6:38
